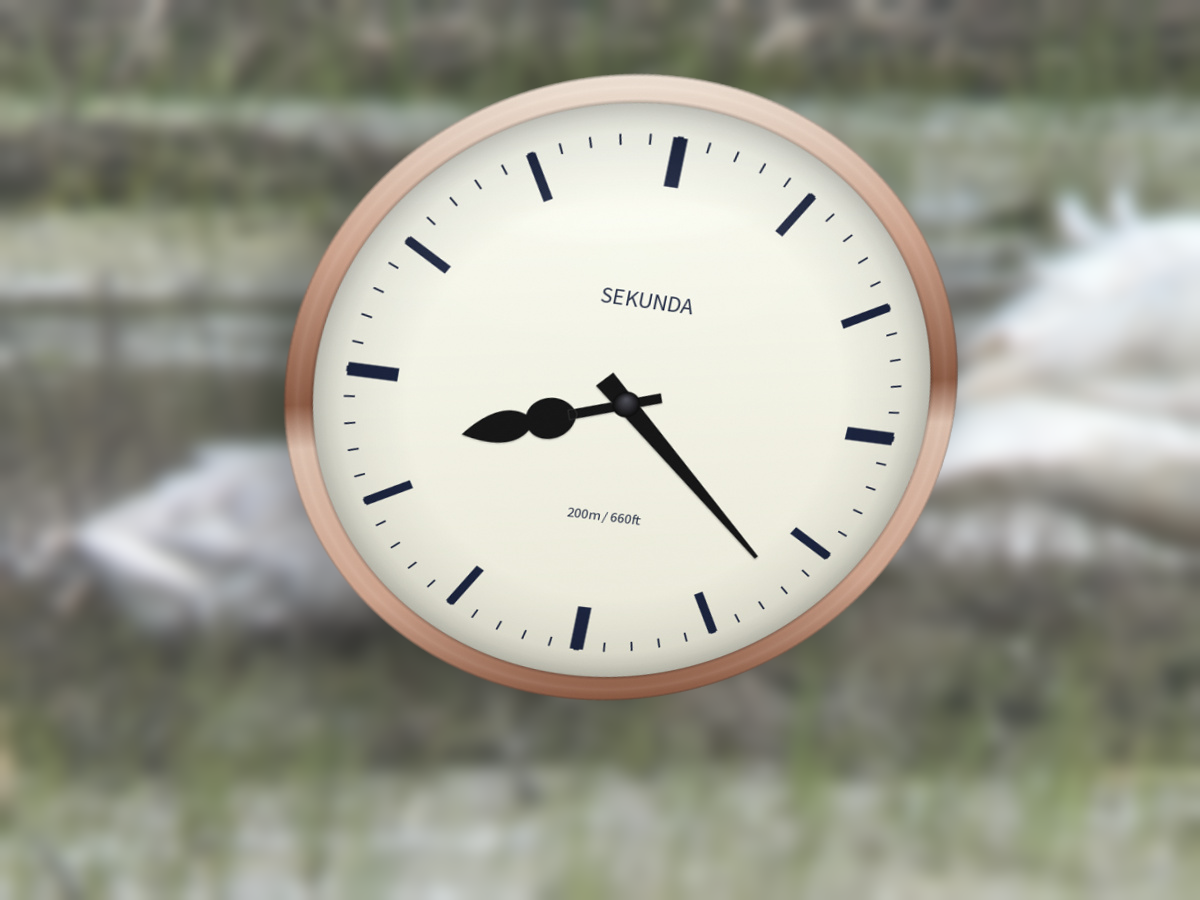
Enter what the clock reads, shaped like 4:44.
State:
8:22
